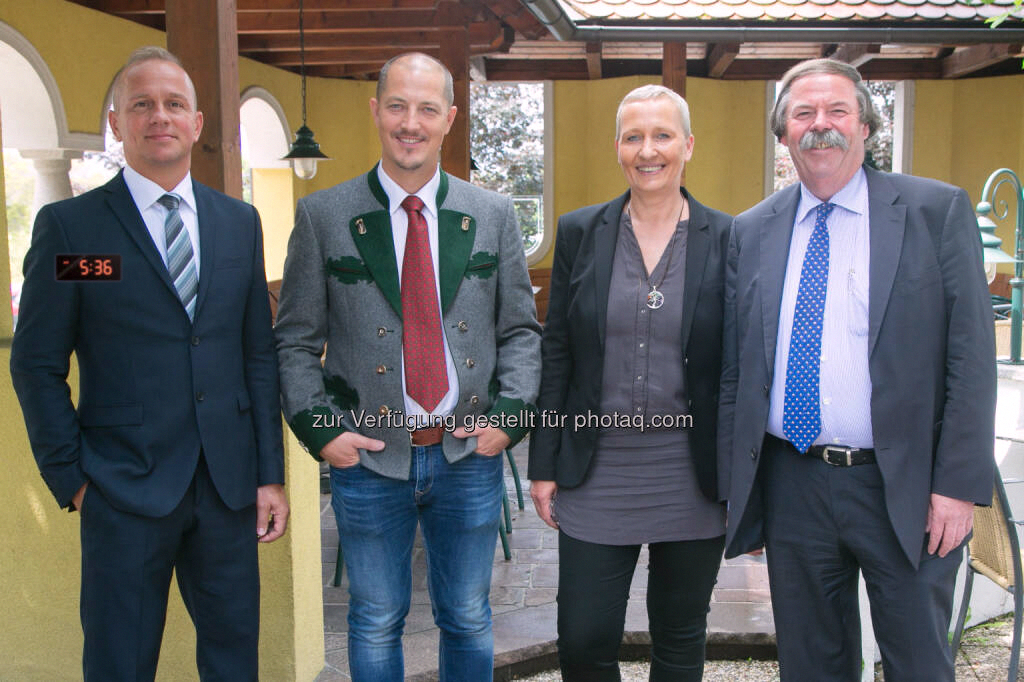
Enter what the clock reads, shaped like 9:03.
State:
5:36
